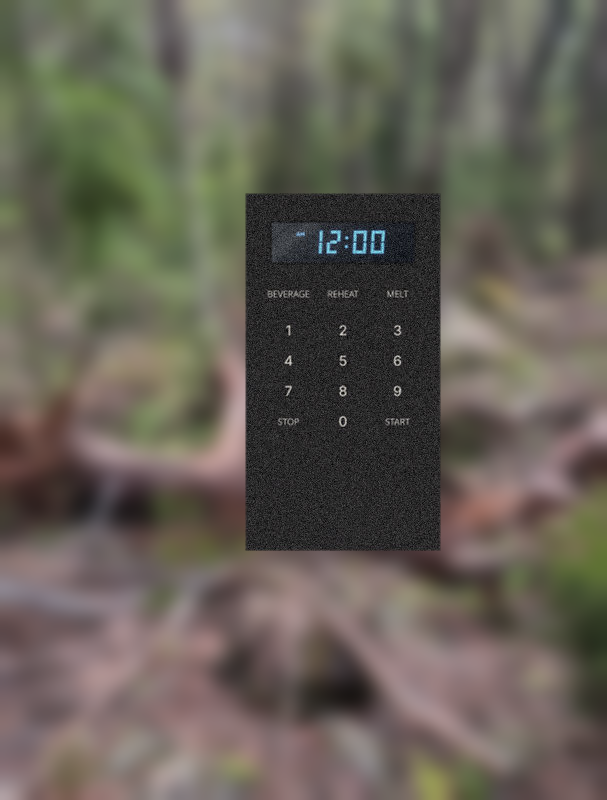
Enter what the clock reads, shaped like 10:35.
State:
12:00
